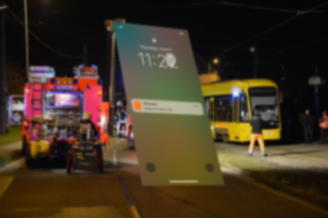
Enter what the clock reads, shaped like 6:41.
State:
11:22
